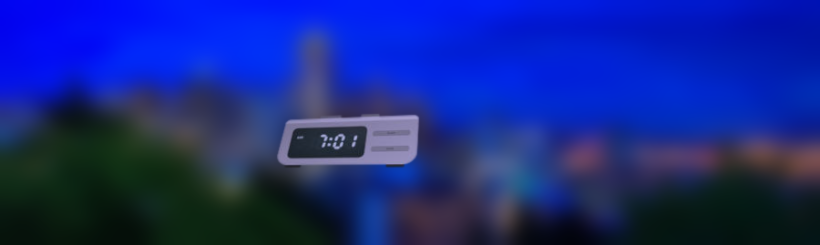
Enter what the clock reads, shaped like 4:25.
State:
7:01
